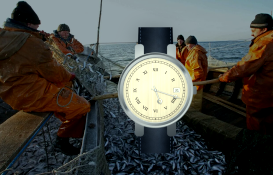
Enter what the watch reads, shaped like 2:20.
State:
5:18
